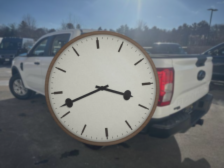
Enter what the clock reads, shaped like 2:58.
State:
3:42
